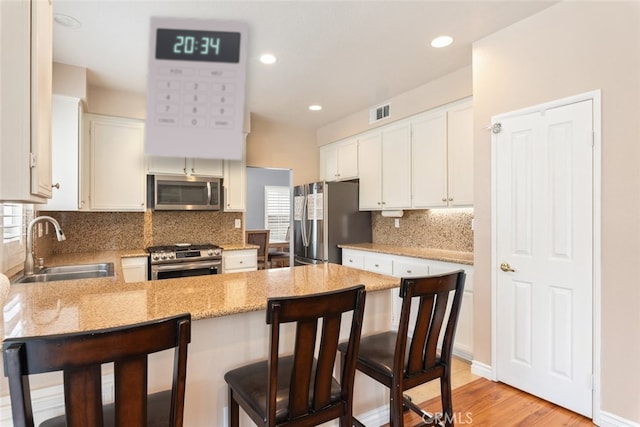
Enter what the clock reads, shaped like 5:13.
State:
20:34
